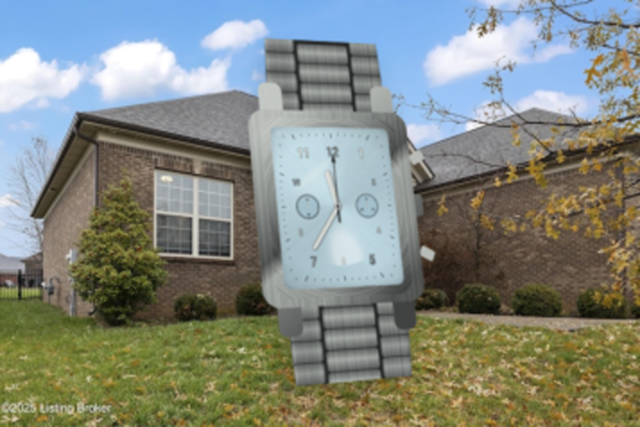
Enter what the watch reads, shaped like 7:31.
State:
11:36
